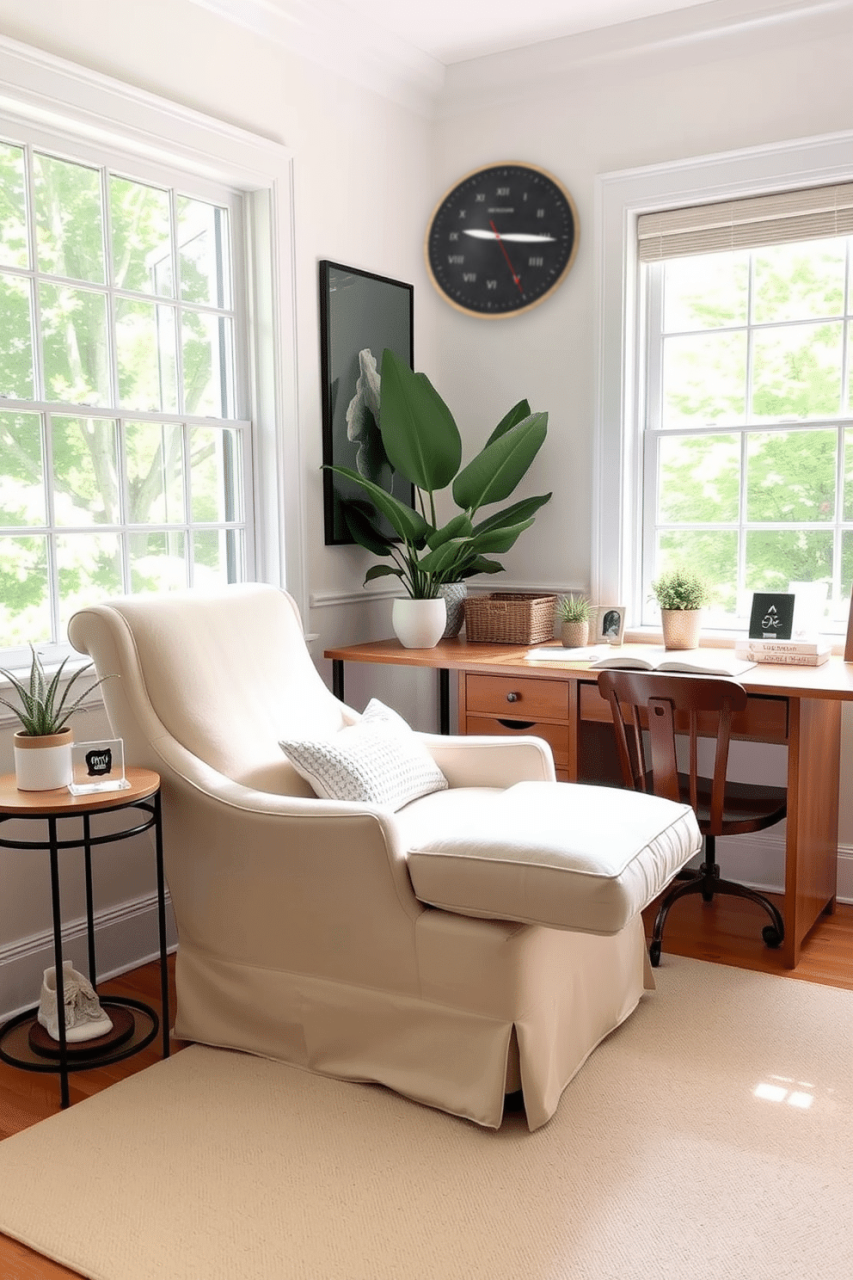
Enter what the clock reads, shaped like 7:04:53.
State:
9:15:25
